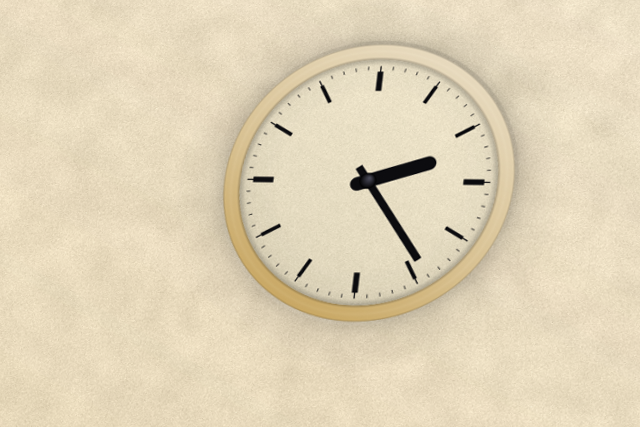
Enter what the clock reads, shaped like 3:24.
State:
2:24
